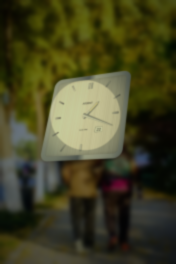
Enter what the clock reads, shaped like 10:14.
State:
1:19
